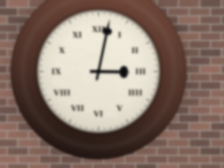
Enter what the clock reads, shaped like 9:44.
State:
3:02
